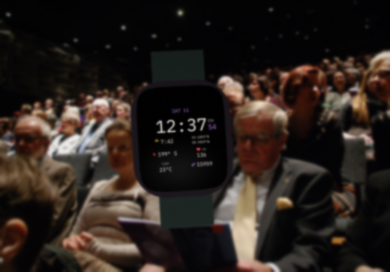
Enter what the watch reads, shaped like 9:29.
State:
12:37
